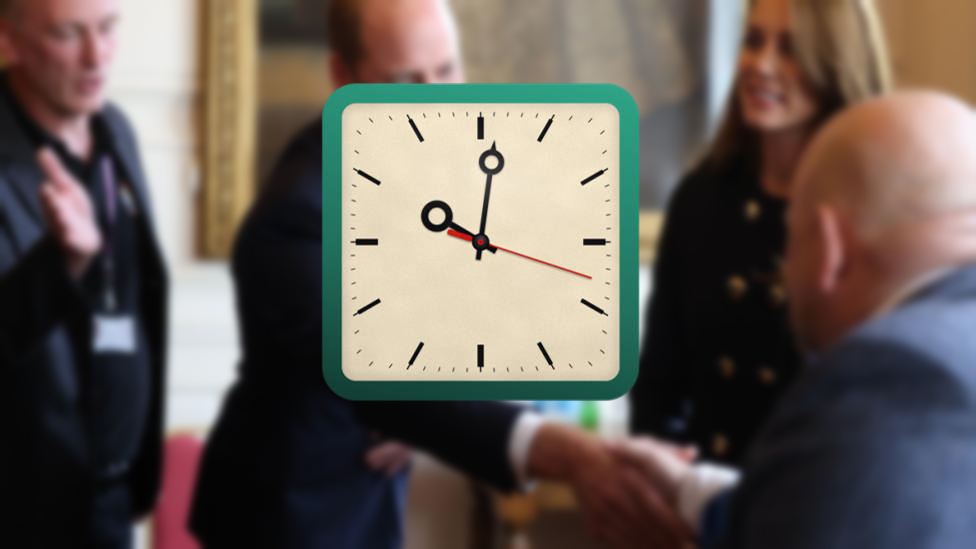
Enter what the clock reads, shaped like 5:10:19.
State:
10:01:18
